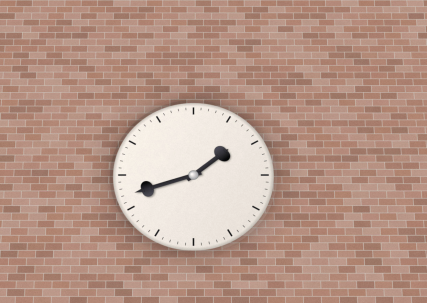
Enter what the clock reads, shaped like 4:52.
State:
1:42
